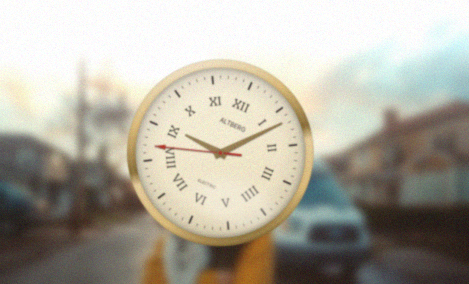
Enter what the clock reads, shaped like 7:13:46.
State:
9:06:42
